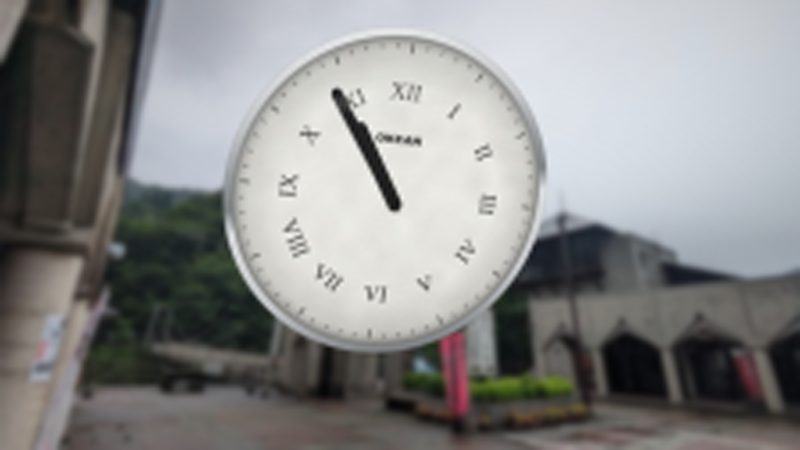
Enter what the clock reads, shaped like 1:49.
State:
10:54
